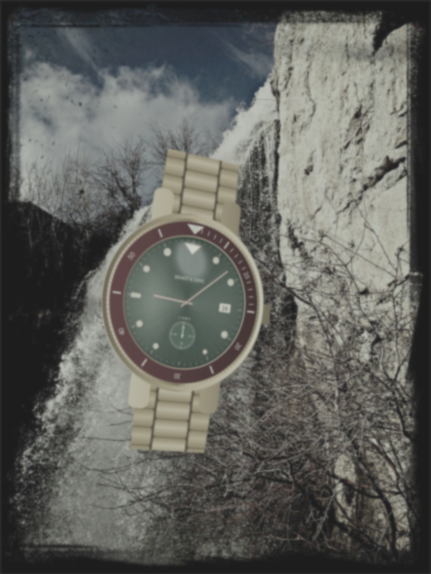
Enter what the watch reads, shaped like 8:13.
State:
9:08
